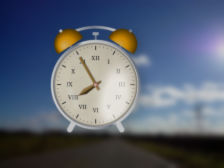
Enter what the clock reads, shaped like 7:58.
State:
7:55
